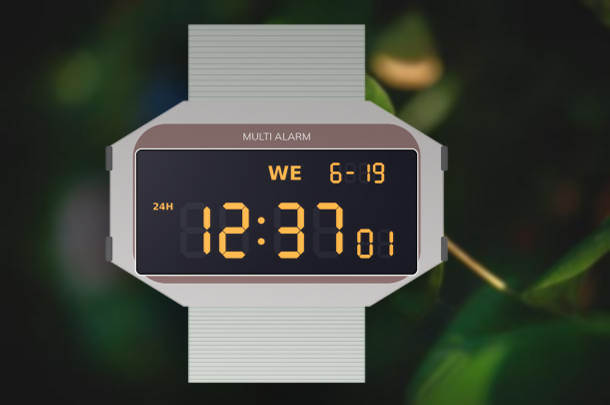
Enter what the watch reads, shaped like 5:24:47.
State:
12:37:01
